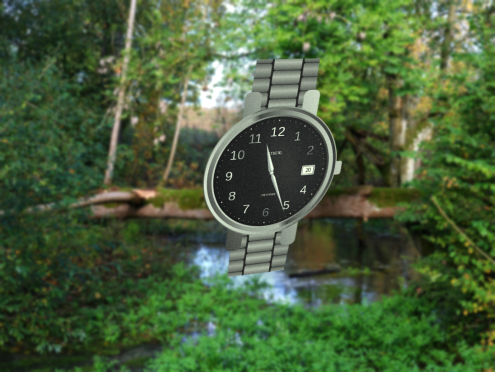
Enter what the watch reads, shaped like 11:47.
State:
11:26
